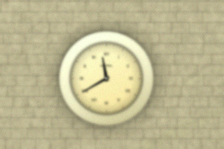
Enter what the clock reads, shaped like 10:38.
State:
11:40
